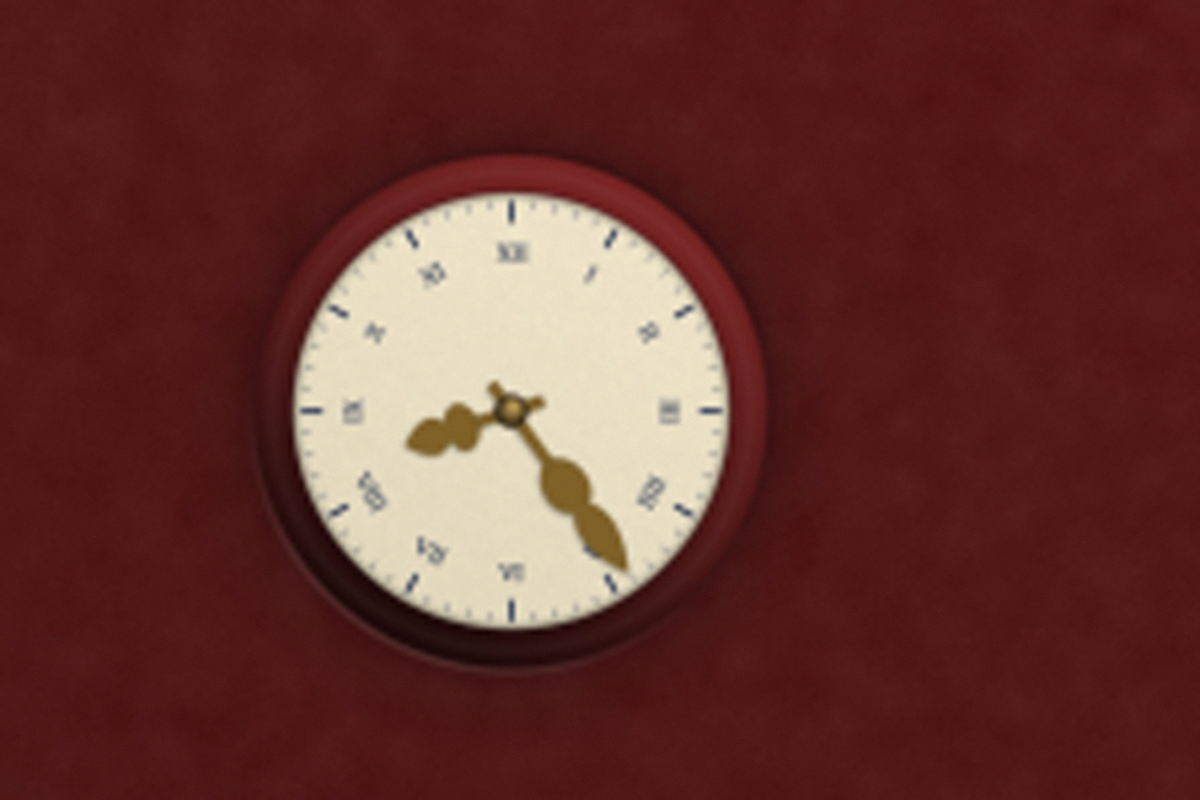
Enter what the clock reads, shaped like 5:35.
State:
8:24
